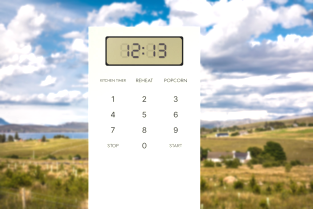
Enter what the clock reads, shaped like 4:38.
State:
12:13
